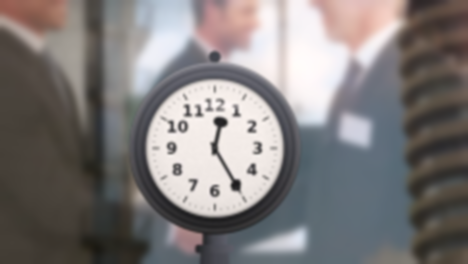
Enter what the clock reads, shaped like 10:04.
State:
12:25
